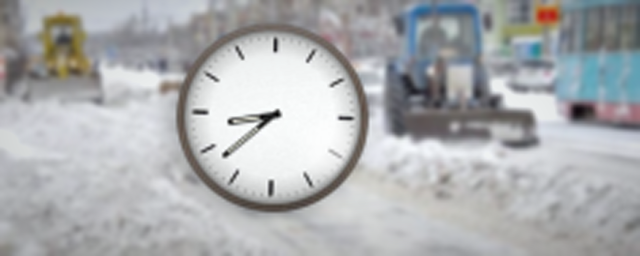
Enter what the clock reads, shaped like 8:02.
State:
8:38
